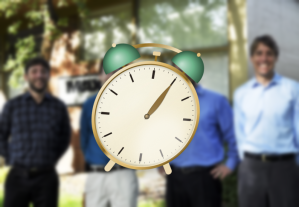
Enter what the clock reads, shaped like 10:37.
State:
1:05
